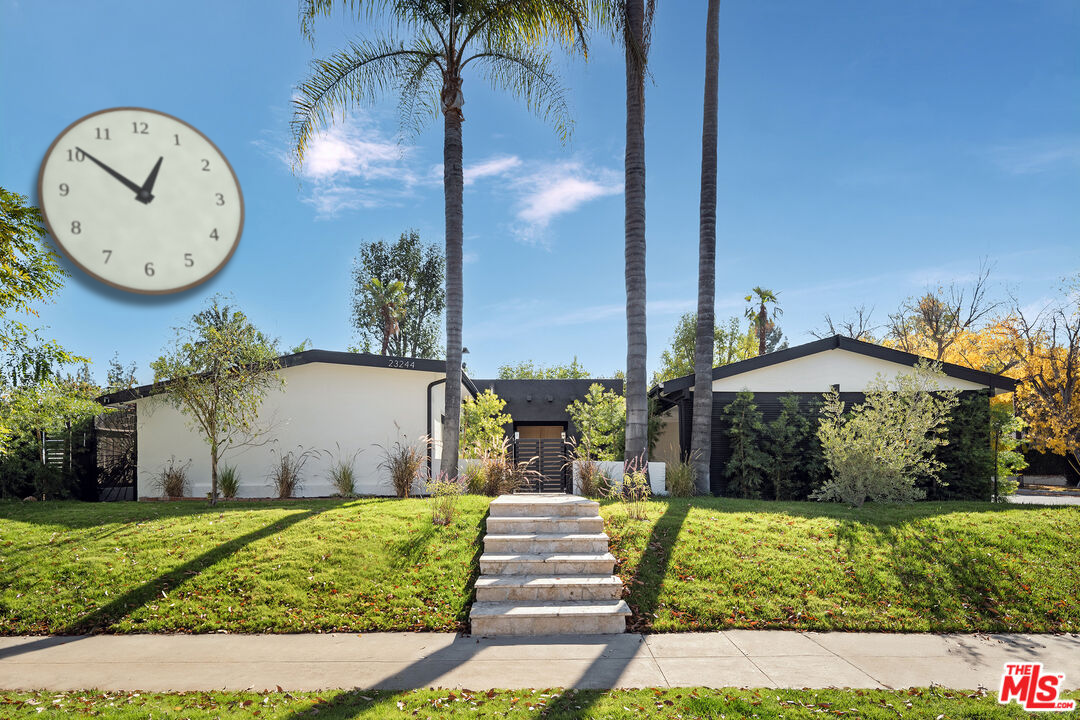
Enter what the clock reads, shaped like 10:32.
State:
12:51
